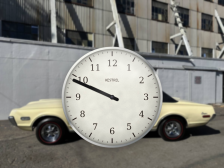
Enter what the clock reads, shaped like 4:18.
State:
9:49
